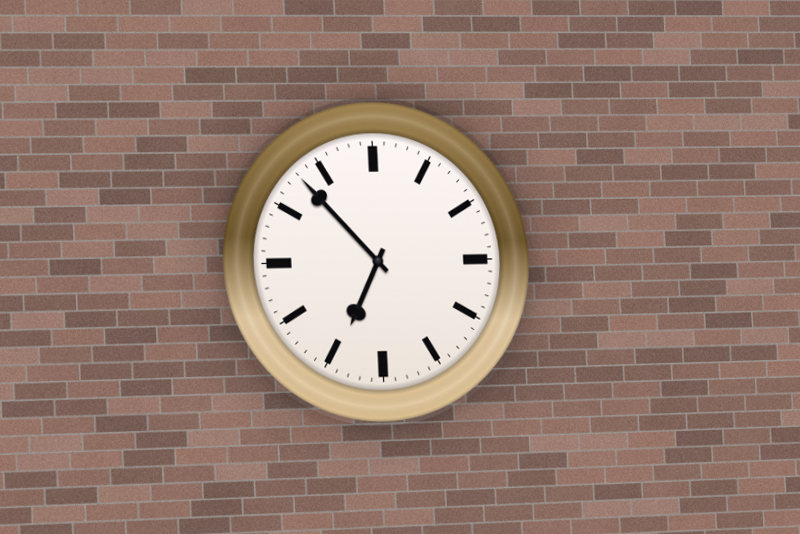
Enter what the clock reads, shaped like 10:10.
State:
6:53
